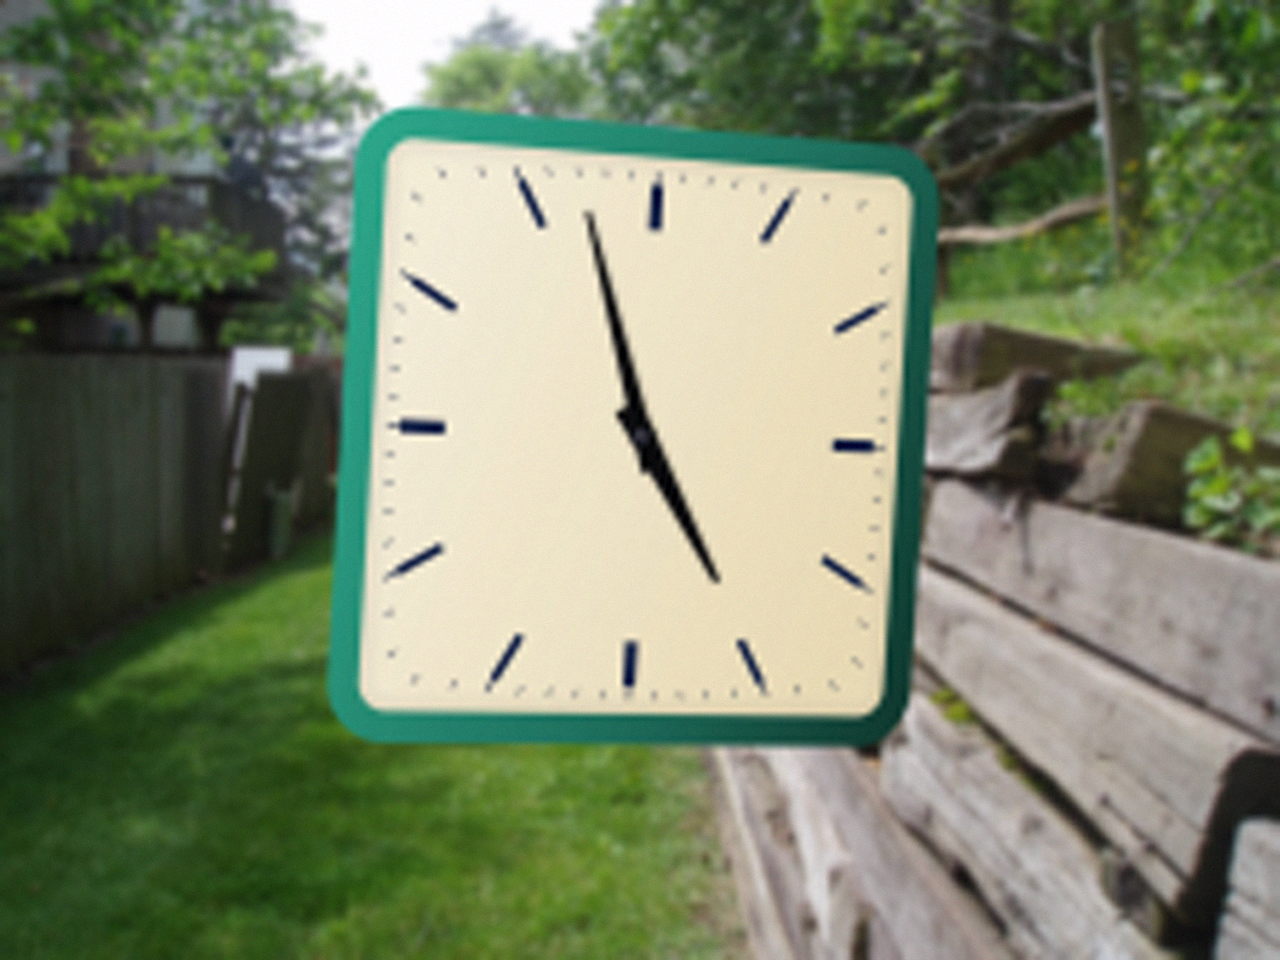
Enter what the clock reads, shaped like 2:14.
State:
4:57
